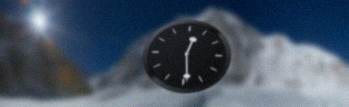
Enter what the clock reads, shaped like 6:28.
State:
12:29
